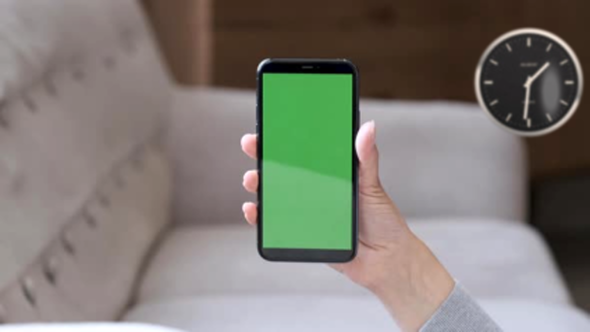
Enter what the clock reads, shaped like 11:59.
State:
1:31
